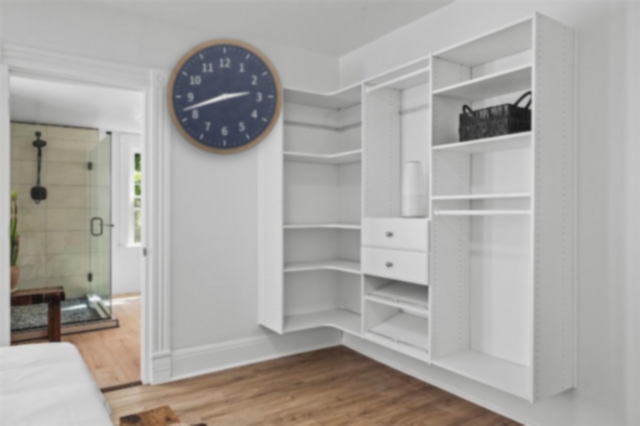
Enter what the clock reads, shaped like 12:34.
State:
2:42
